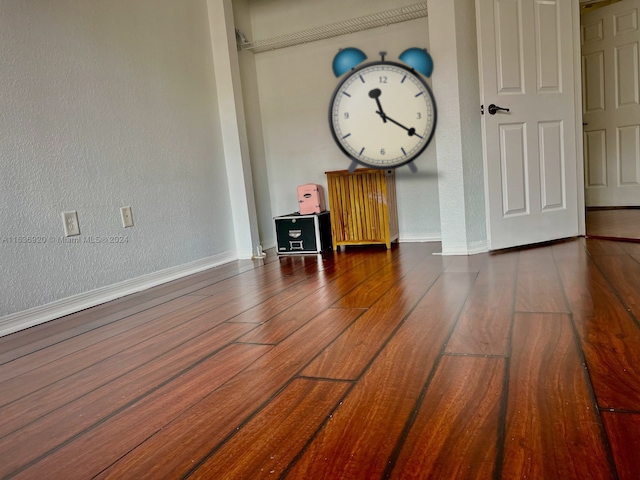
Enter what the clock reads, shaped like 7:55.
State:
11:20
